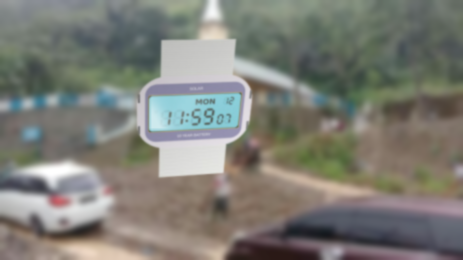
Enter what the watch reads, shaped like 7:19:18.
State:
11:59:07
